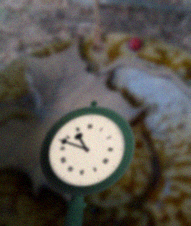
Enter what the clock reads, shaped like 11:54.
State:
10:48
